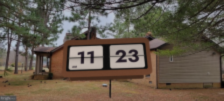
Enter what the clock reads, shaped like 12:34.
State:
11:23
